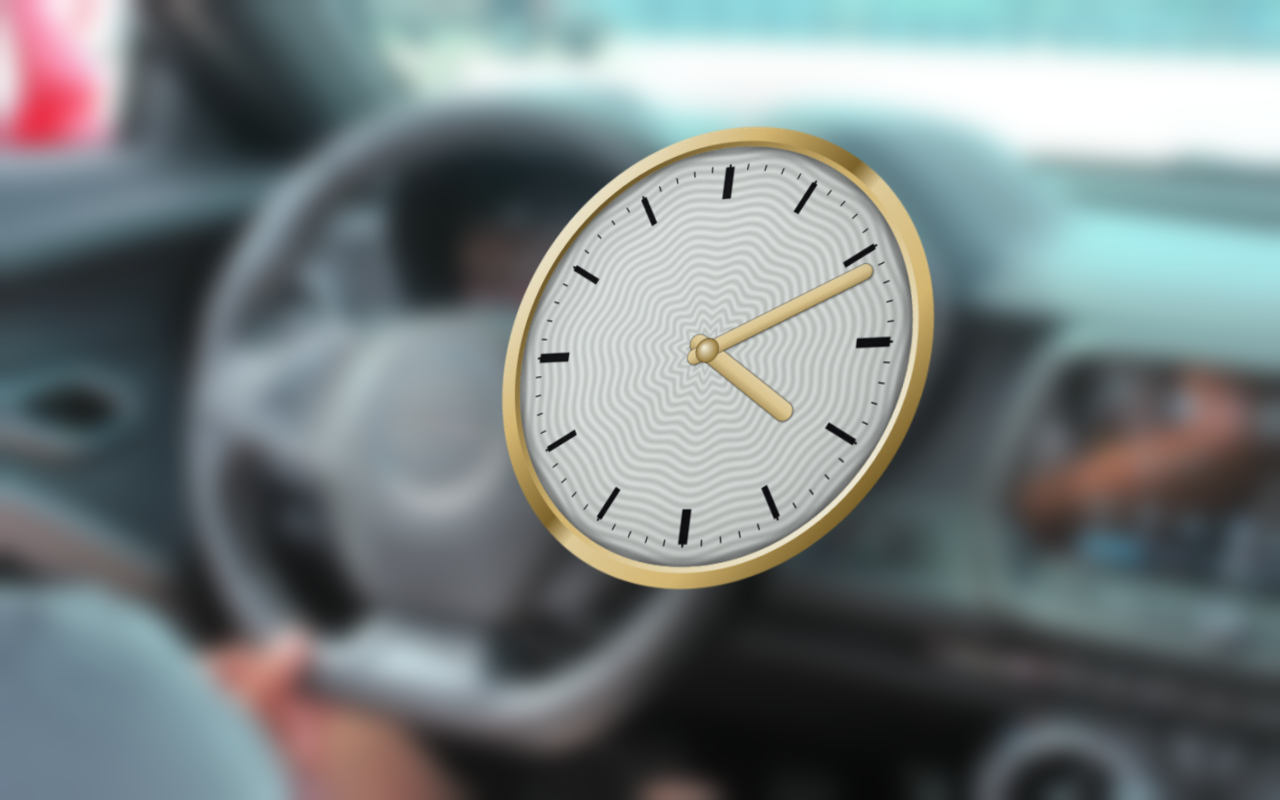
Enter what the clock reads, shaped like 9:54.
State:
4:11
